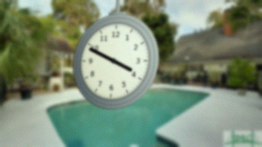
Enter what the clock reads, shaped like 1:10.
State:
3:49
